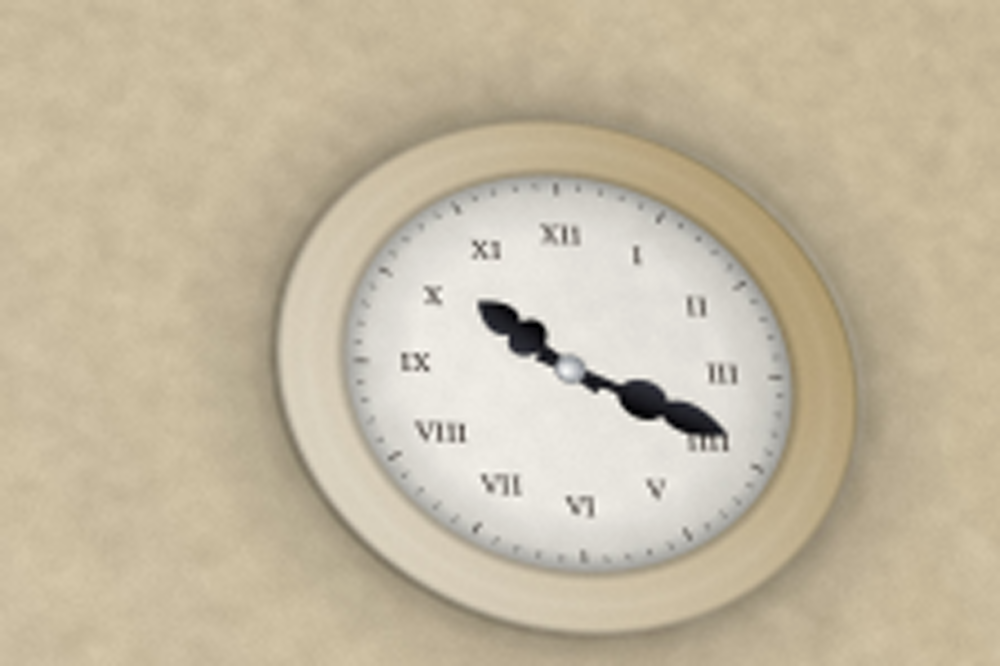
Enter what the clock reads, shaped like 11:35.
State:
10:19
